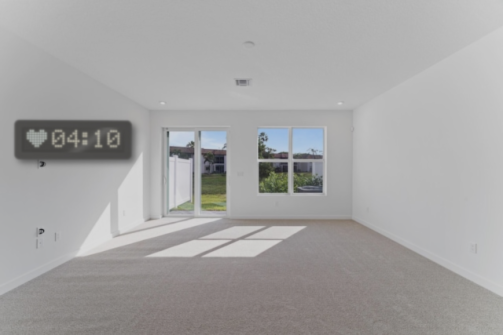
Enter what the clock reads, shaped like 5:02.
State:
4:10
